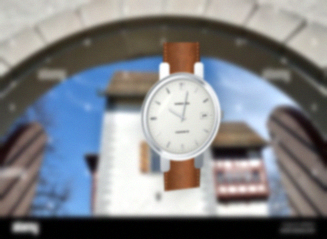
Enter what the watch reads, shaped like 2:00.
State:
10:02
